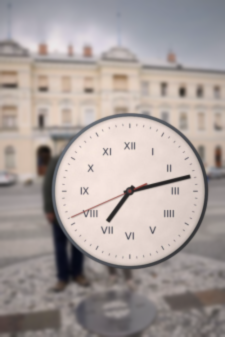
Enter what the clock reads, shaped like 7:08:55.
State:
7:12:41
